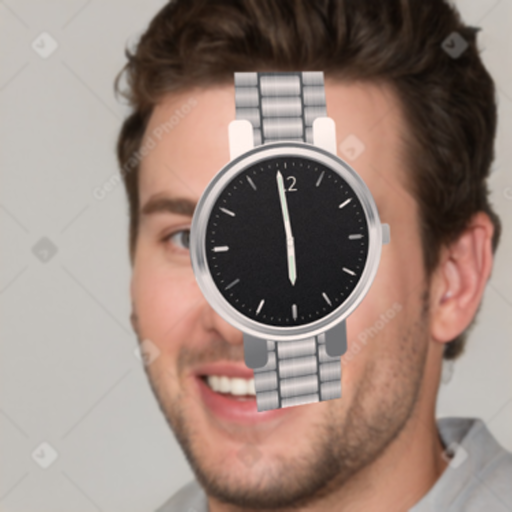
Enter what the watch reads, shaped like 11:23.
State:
5:59
